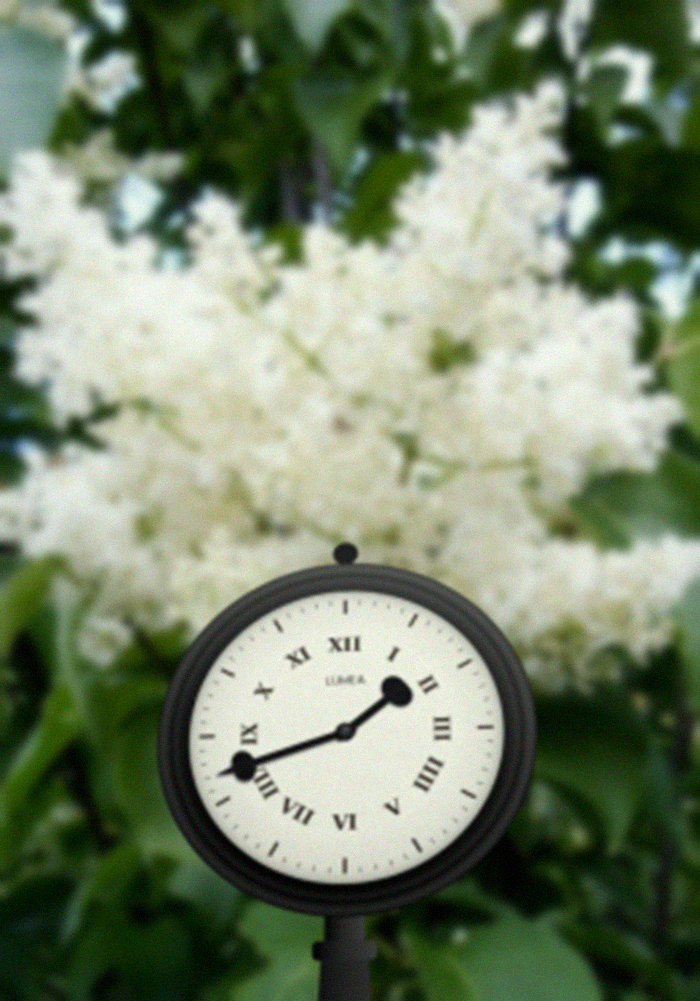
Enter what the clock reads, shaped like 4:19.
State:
1:42
